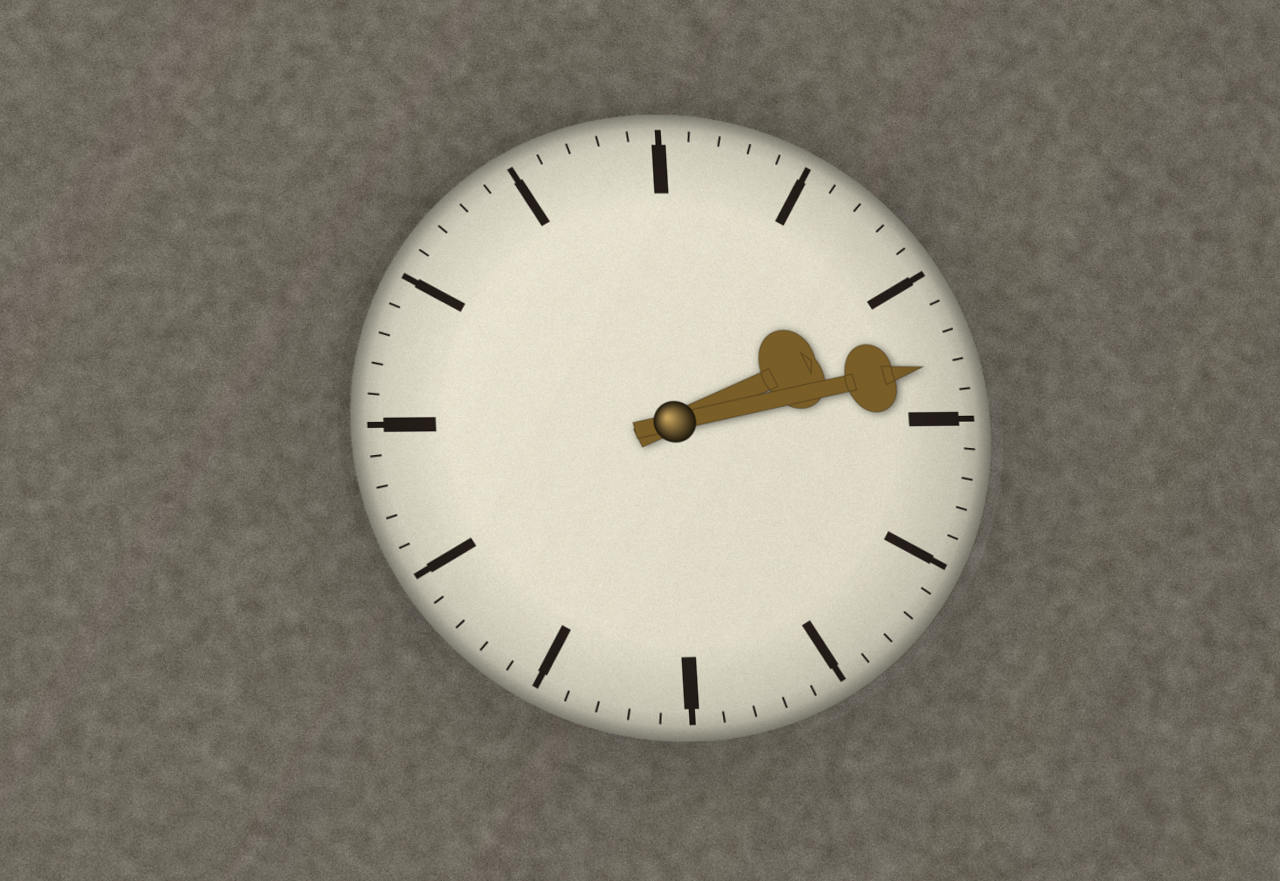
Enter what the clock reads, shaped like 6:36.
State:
2:13
